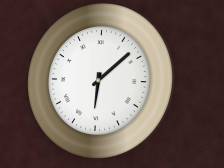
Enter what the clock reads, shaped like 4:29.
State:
6:08
